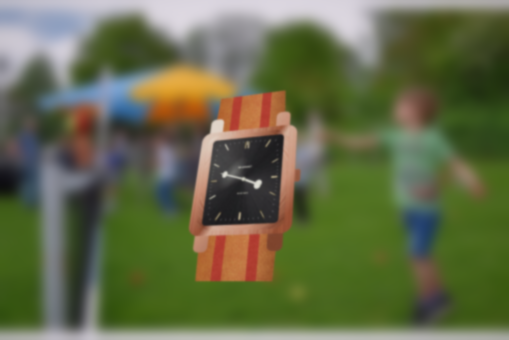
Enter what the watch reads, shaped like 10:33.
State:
3:48
